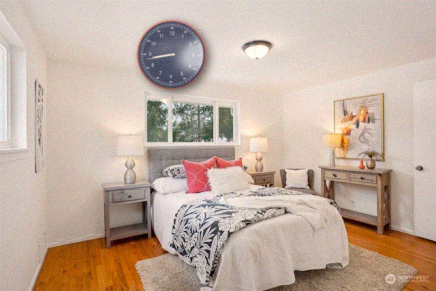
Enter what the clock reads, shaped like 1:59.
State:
8:43
